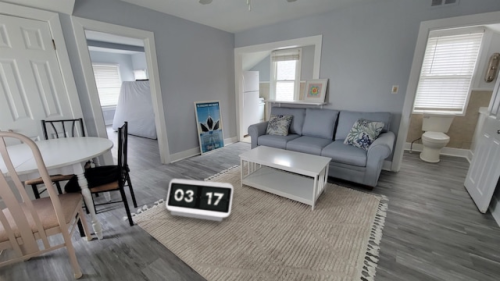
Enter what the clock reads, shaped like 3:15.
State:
3:17
